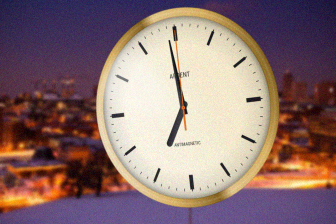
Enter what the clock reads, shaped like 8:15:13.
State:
6:59:00
